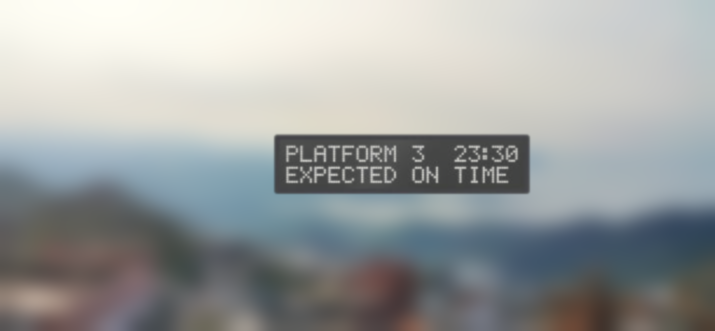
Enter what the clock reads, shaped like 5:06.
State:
23:30
